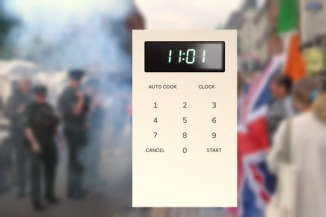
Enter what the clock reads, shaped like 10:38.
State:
11:01
